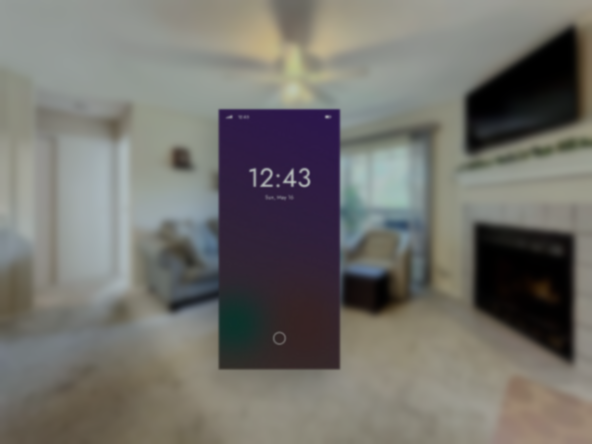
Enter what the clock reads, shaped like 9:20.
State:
12:43
